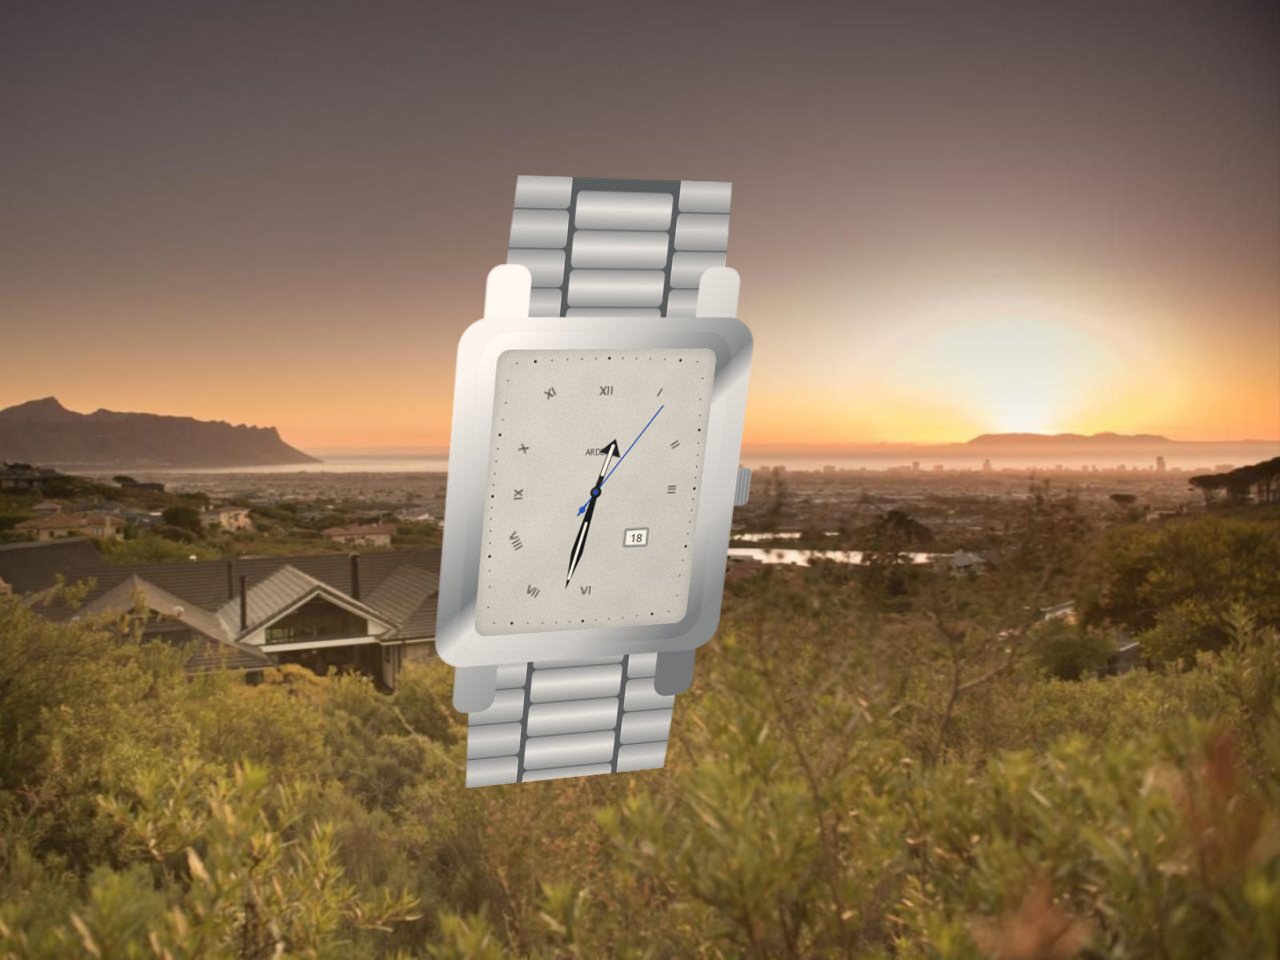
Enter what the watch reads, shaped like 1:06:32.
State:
12:32:06
